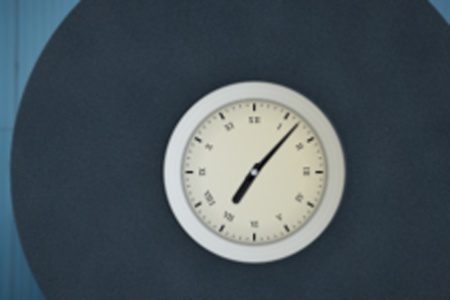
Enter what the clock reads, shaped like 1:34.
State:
7:07
